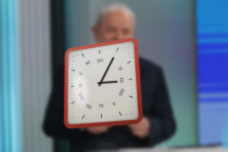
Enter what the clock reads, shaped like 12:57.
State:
3:05
